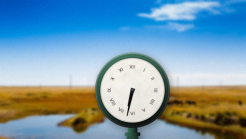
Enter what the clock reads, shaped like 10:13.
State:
6:32
